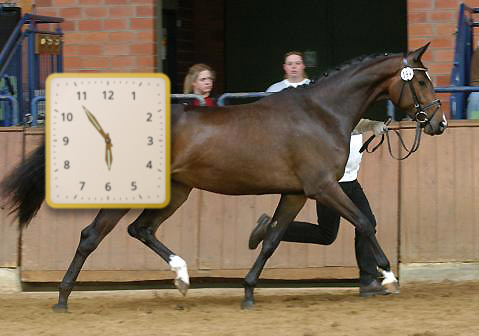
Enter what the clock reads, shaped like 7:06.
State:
5:54
